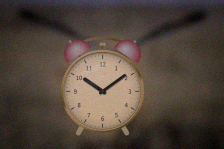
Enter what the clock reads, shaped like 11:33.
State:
10:09
